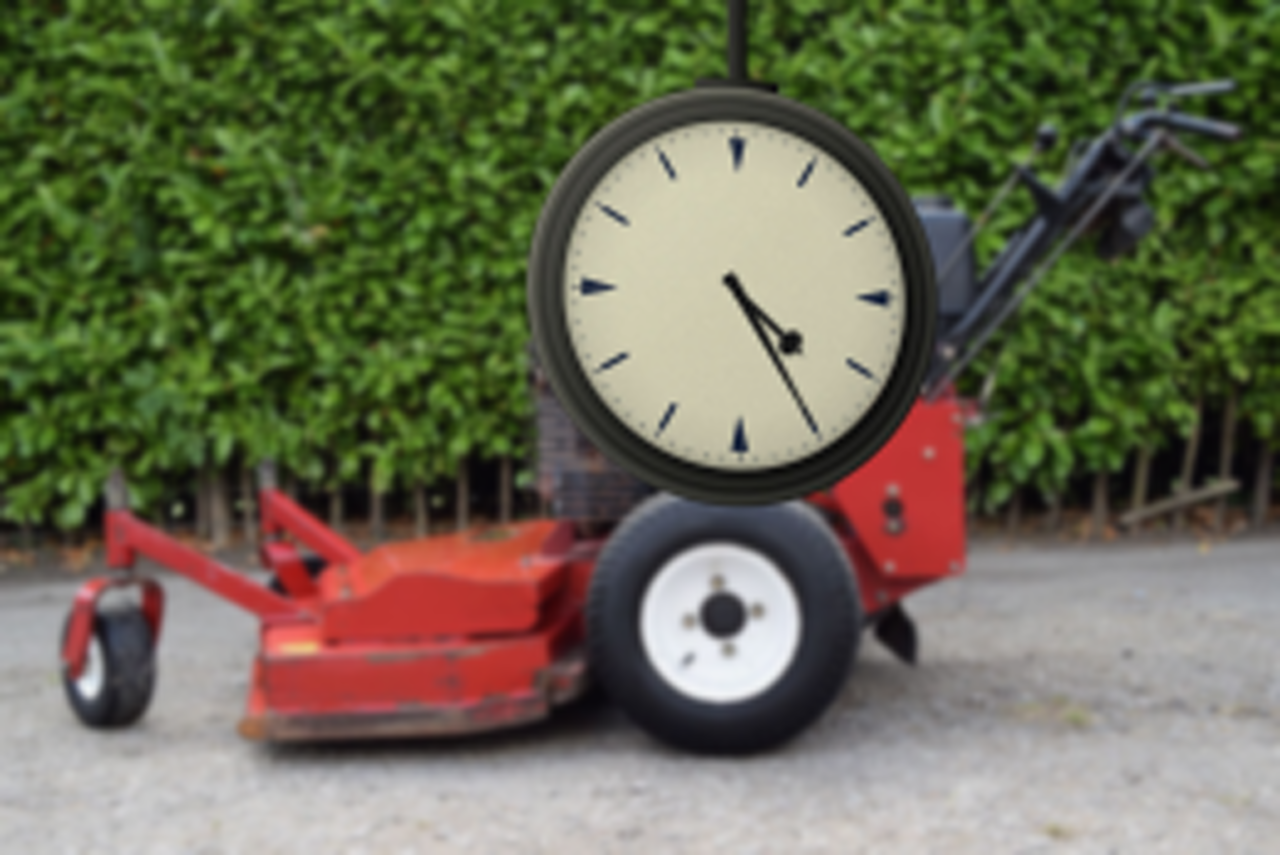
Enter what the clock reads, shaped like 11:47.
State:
4:25
